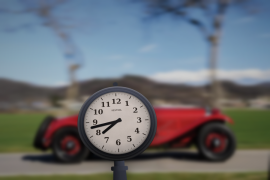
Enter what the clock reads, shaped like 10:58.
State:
7:43
